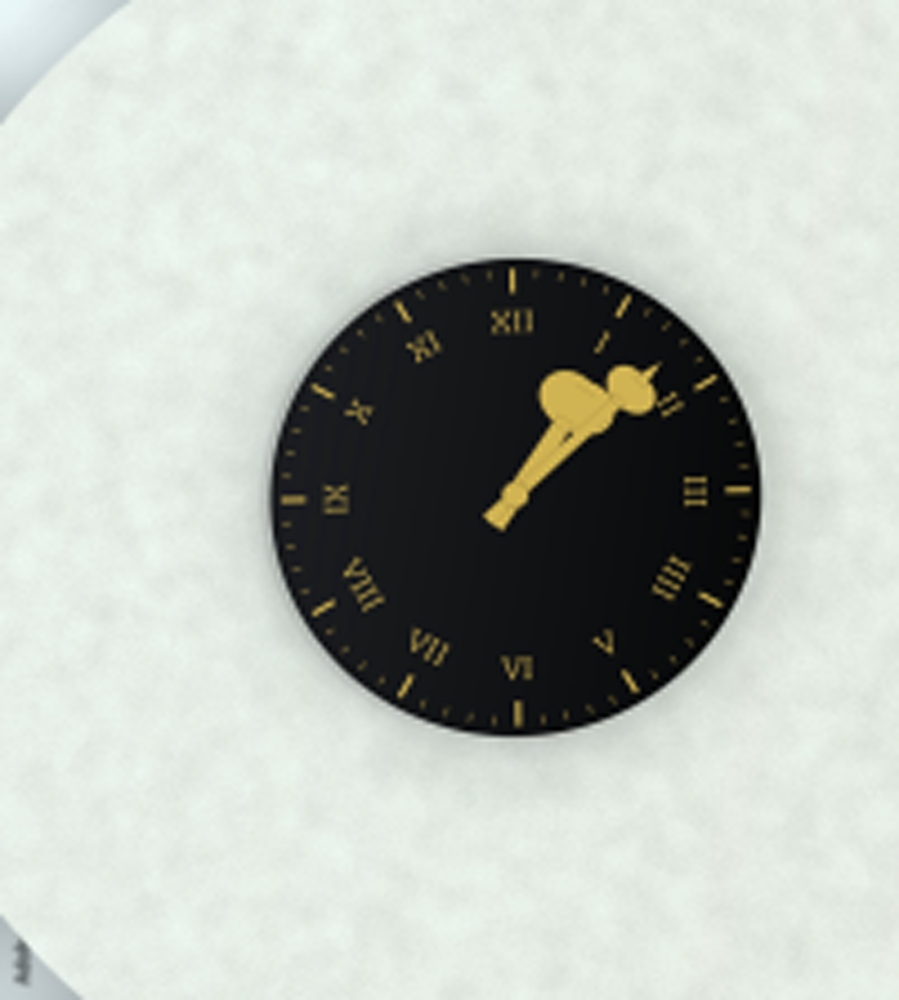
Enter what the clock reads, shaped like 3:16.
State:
1:08
